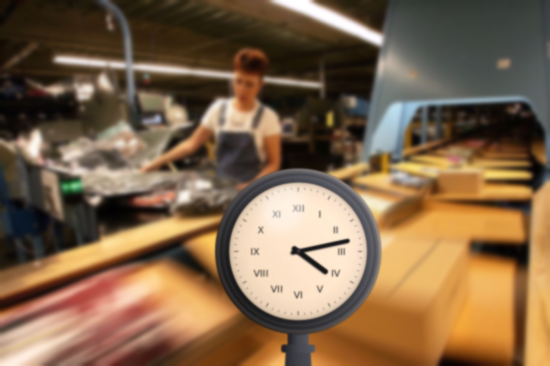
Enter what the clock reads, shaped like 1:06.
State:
4:13
